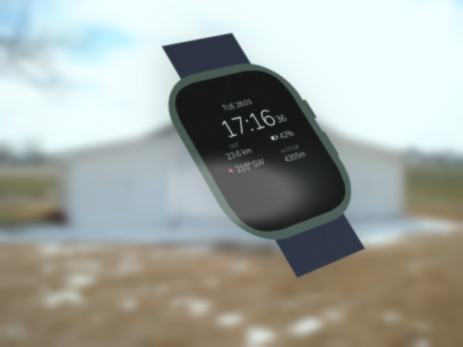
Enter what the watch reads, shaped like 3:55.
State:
17:16
